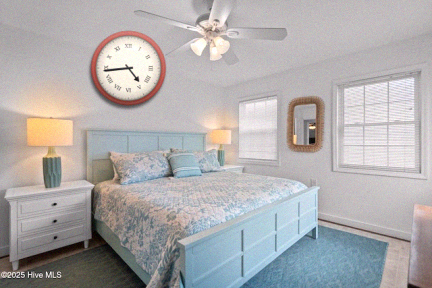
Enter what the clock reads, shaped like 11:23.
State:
4:44
